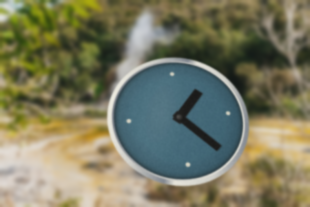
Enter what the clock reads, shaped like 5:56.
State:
1:23
